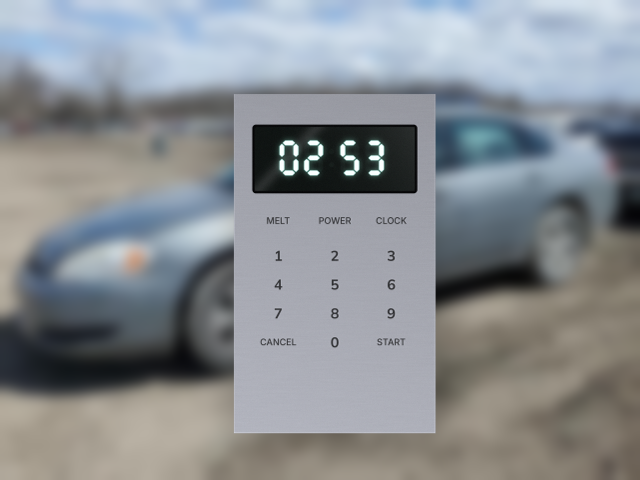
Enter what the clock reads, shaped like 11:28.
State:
2:53
